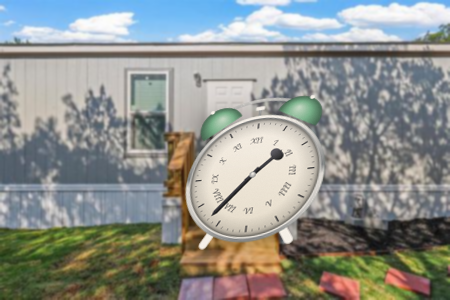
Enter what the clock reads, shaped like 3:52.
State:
1:37
